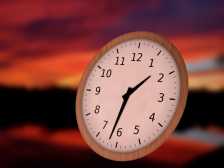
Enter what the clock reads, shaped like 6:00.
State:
1:32
